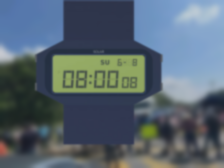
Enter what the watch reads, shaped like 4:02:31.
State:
8:00:08
